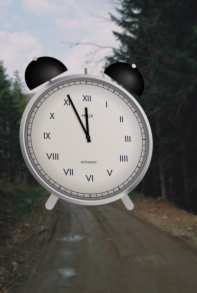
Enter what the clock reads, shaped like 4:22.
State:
11:56
